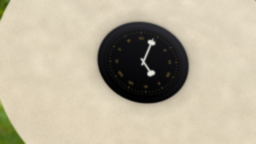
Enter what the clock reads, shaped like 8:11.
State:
5:04
